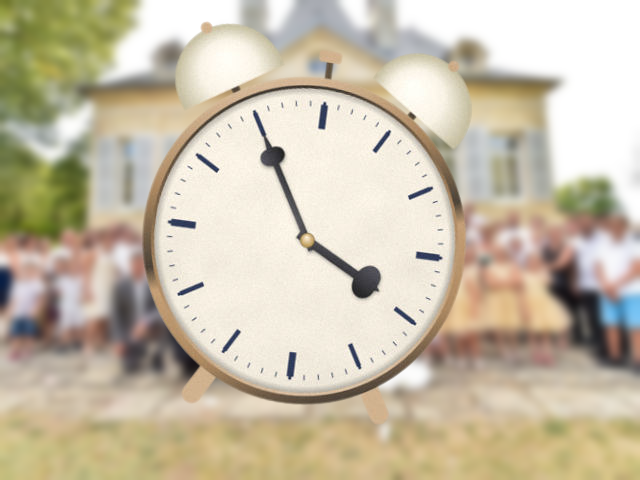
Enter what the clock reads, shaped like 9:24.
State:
3:55
